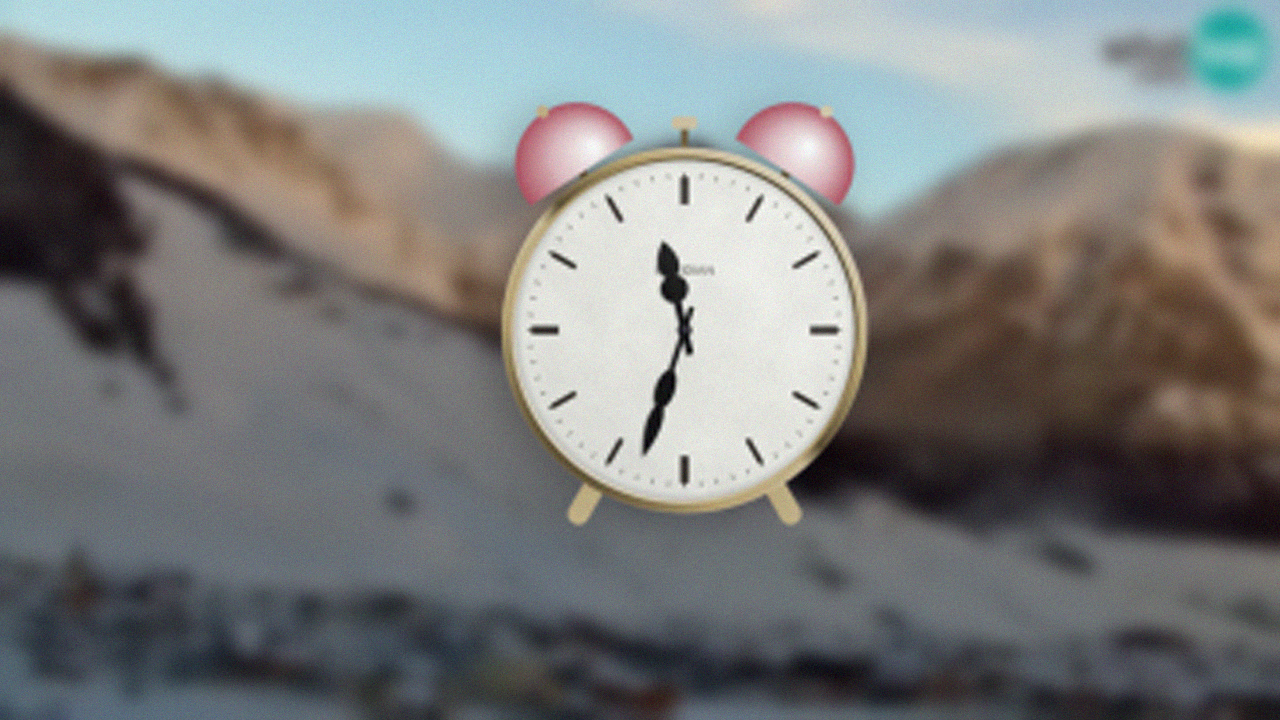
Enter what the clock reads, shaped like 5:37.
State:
11:33
